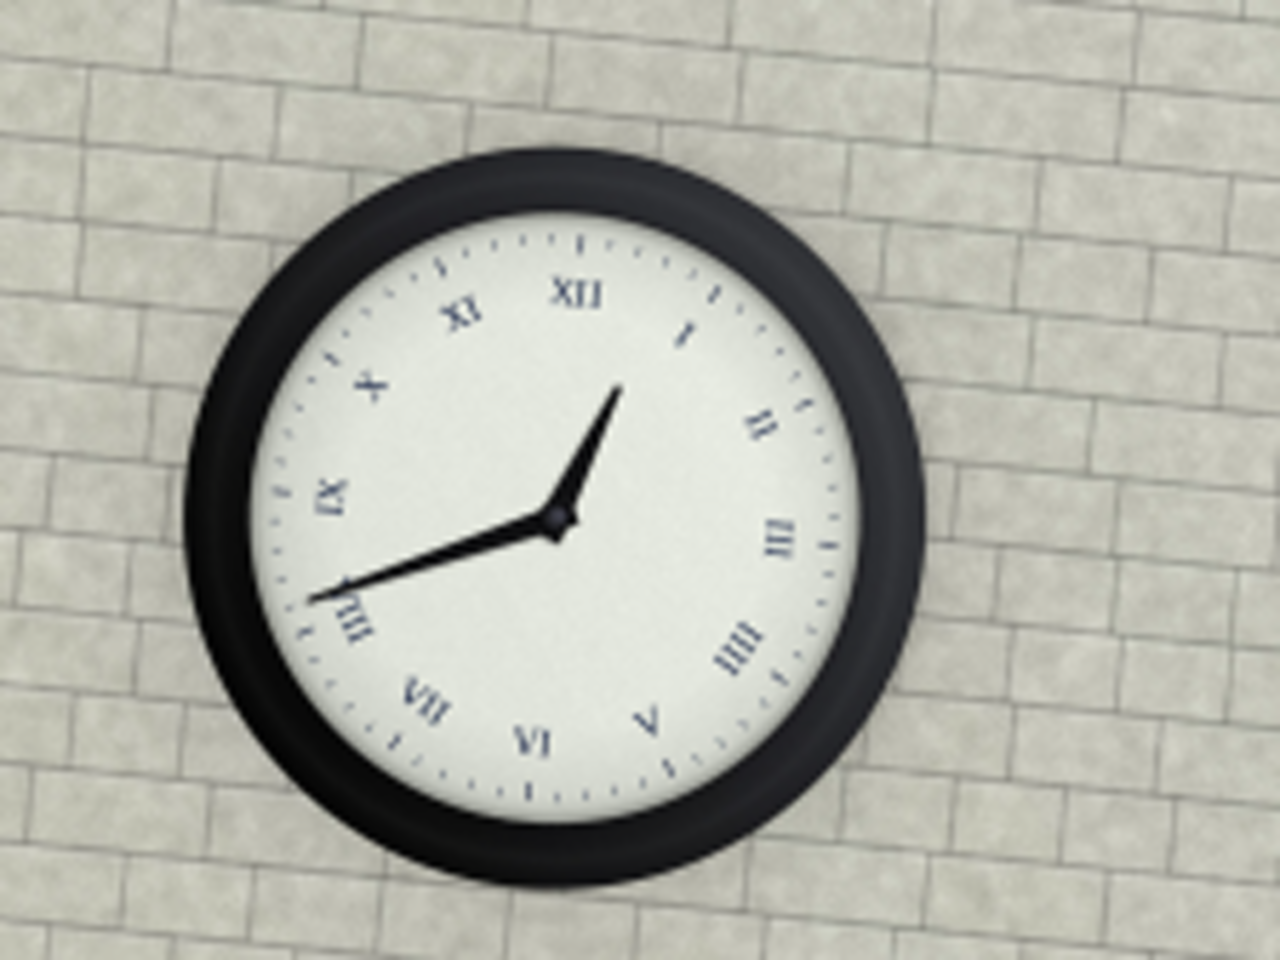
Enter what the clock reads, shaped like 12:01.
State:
12:41
